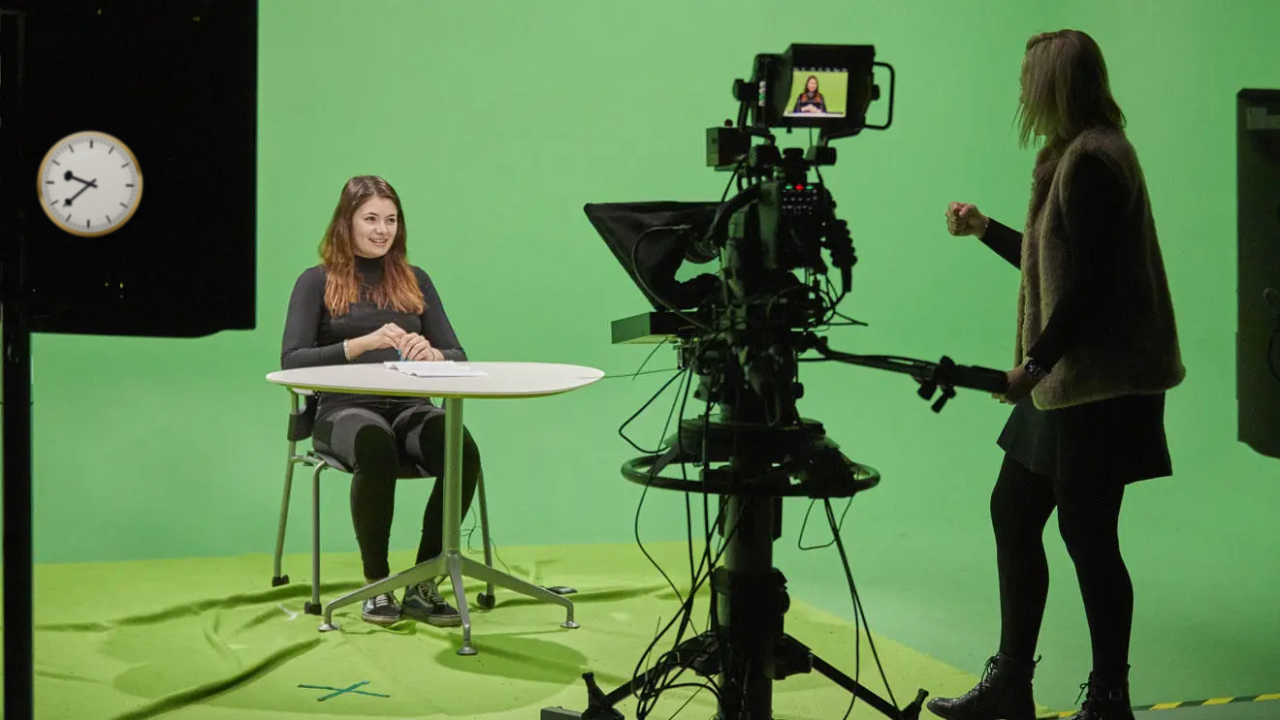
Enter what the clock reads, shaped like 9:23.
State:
9:38
